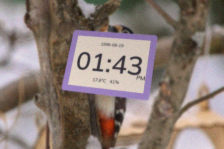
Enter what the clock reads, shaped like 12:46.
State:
1:43
